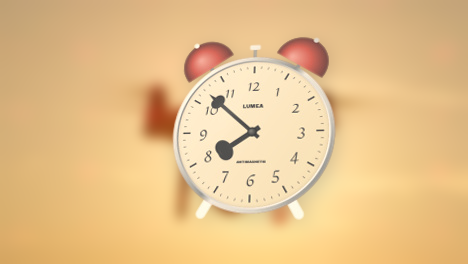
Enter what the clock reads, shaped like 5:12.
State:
7:52
